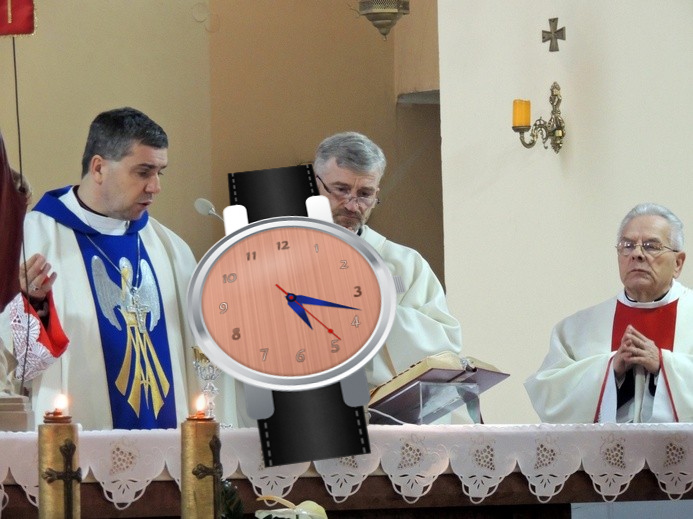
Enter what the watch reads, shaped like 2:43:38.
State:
5:18:24
